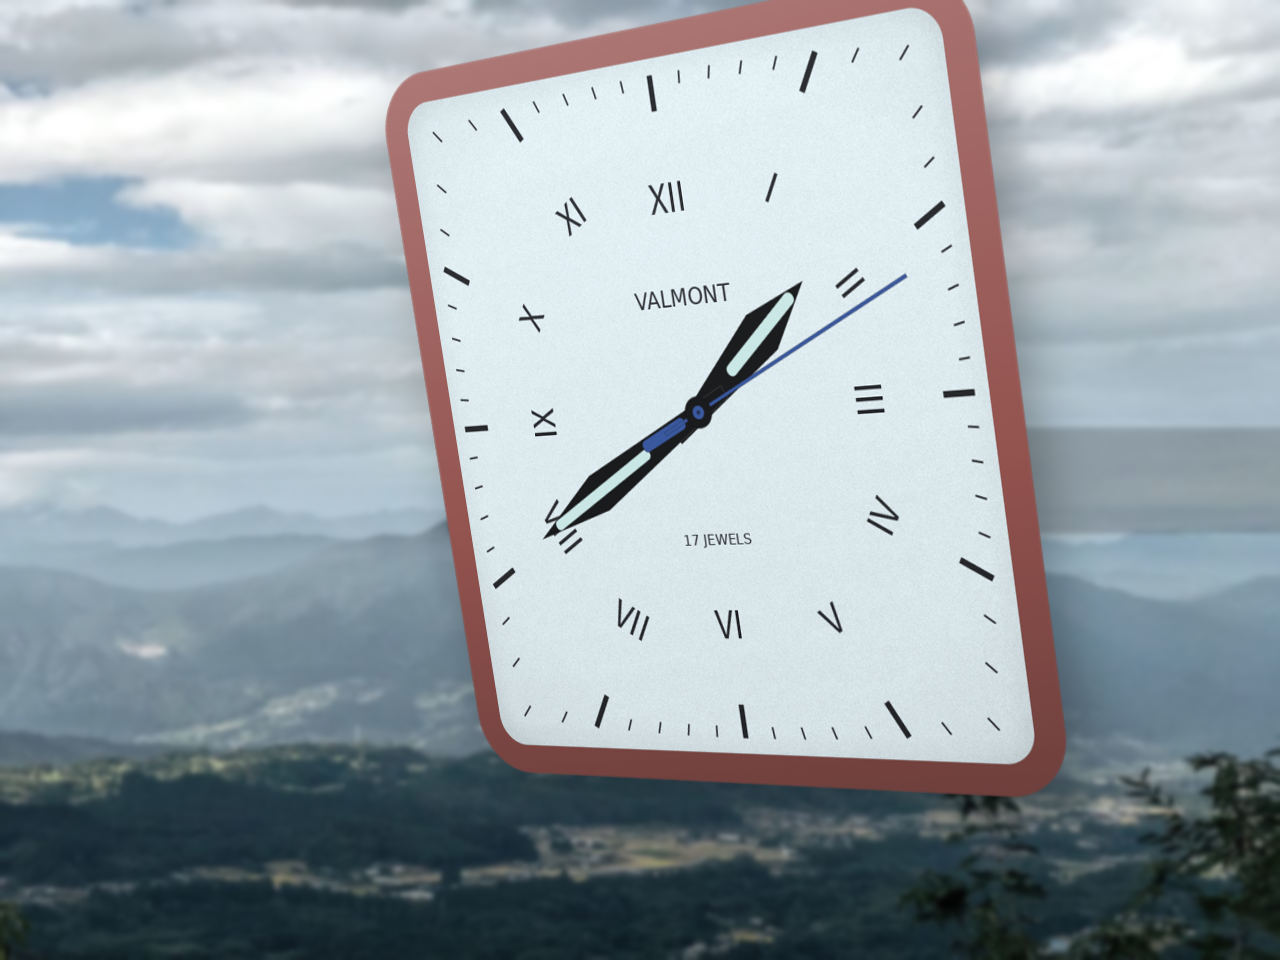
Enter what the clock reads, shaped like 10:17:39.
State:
1:40:11
